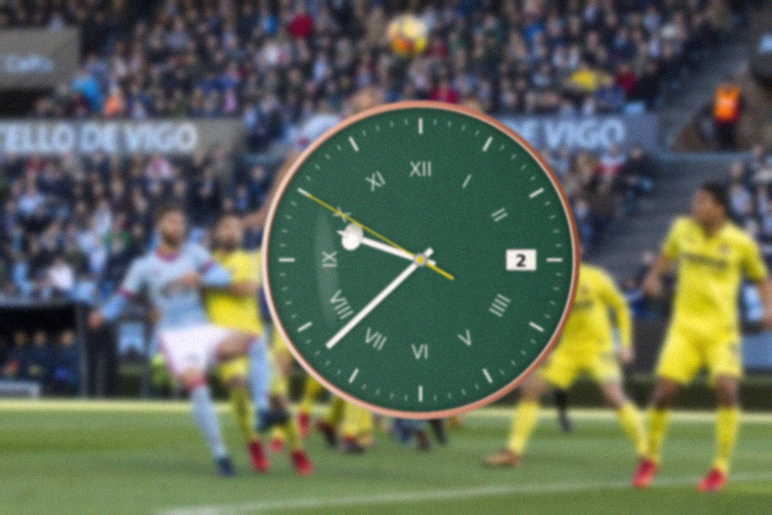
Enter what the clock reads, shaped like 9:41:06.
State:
9:37:50
